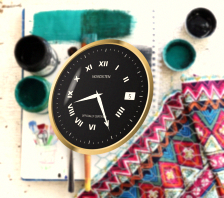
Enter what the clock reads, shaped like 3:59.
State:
8:25
